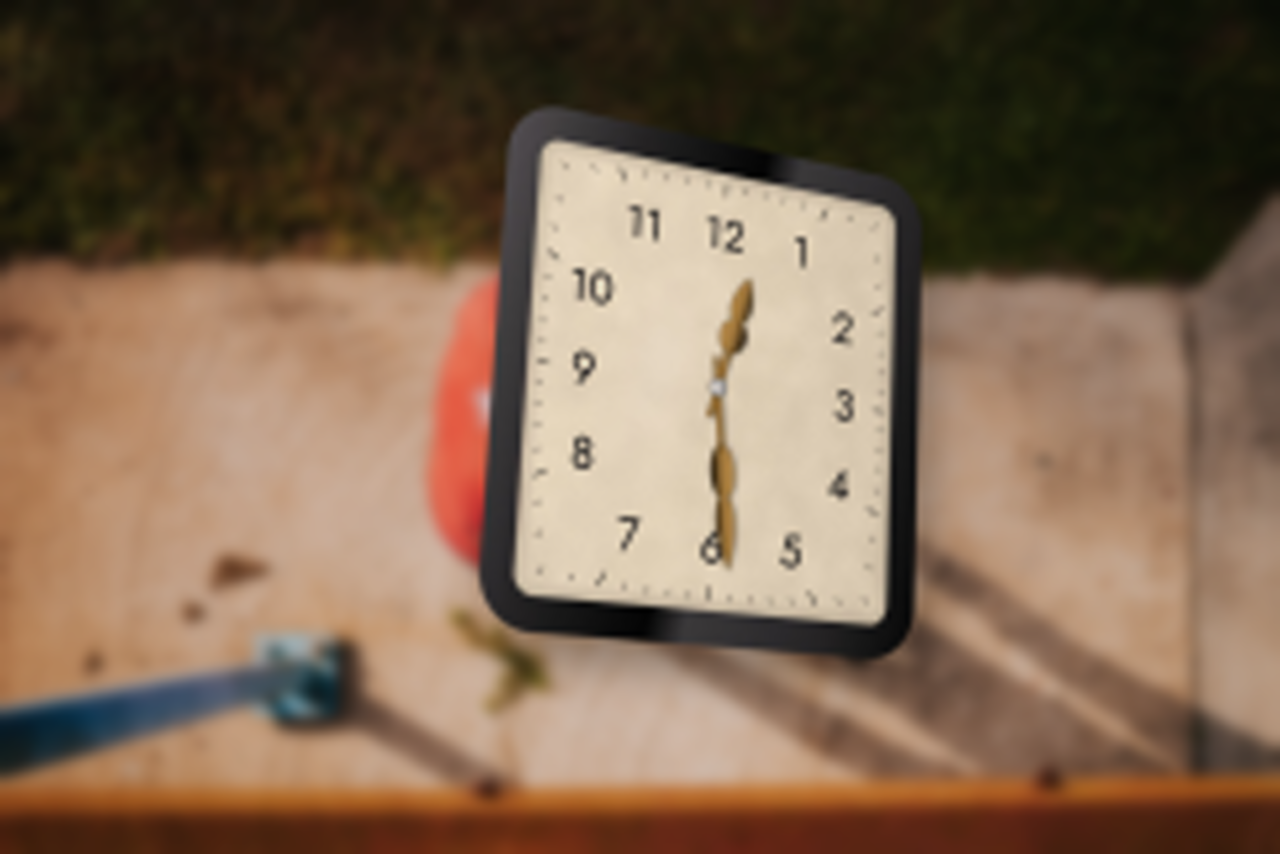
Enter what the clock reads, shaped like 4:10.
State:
12:29
